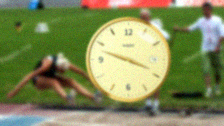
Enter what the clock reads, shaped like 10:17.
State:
3:48
